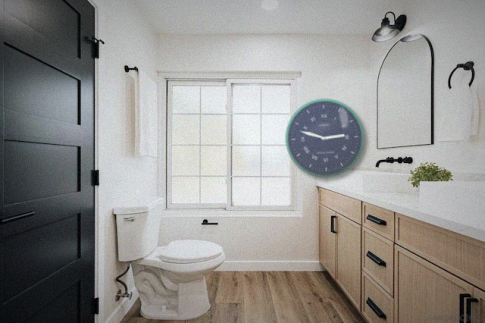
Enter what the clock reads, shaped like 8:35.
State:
2:48
